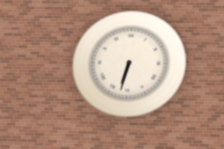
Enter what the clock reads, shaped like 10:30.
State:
6:32
